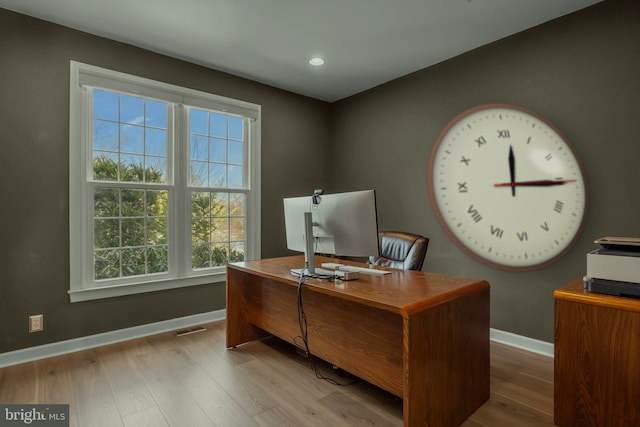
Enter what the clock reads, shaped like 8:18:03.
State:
12:15:15
